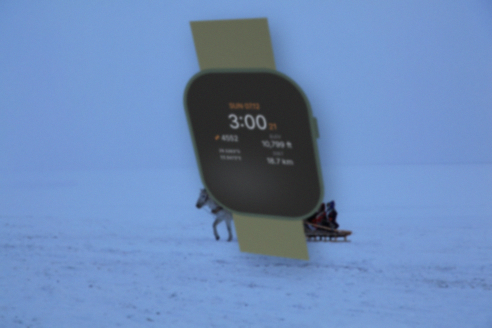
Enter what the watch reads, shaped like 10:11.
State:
3:00
